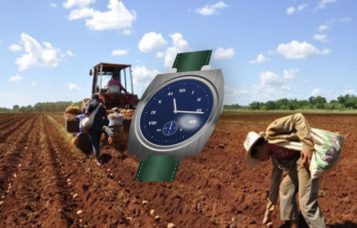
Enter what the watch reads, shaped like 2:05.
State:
11:16
